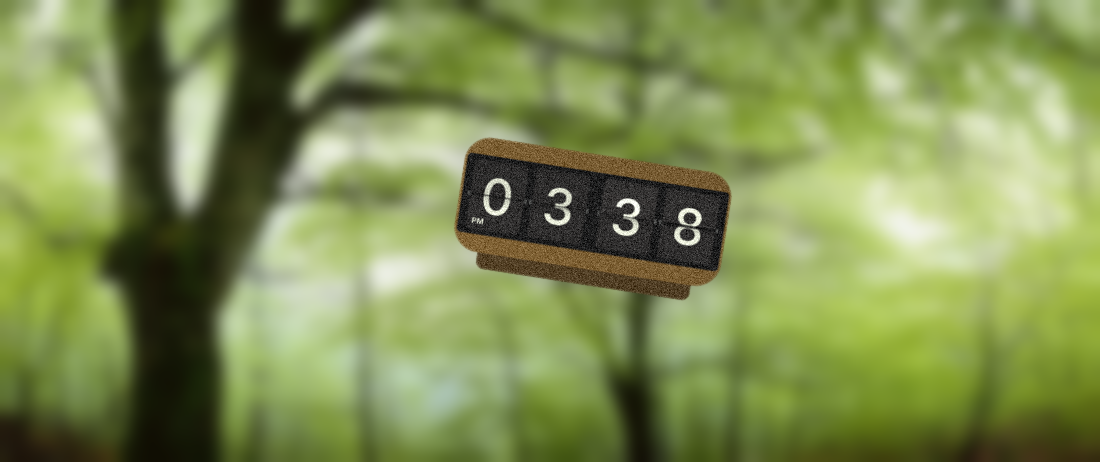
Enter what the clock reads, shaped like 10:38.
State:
3:38
